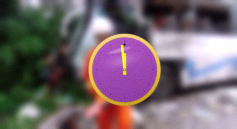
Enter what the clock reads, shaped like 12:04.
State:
11:59
